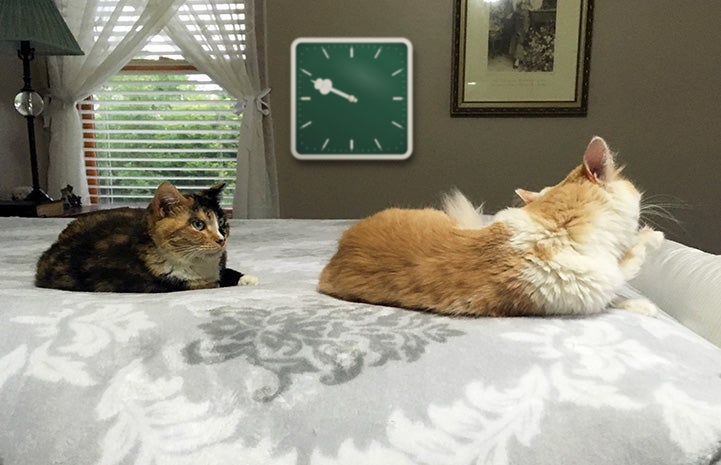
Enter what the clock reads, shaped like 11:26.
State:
9:49
